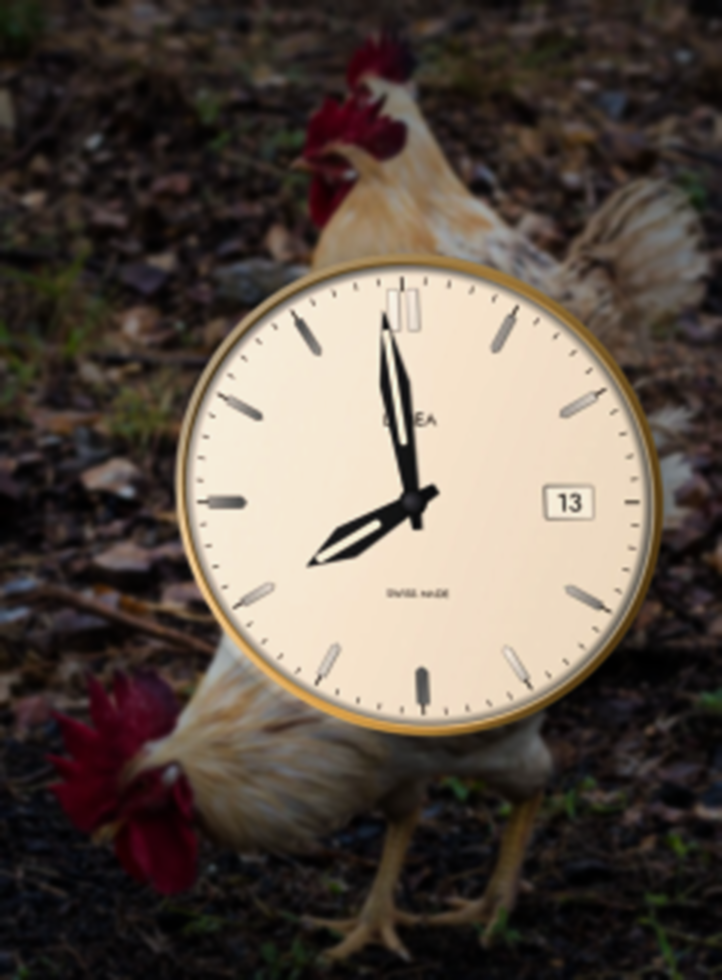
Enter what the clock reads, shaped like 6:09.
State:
7:59
